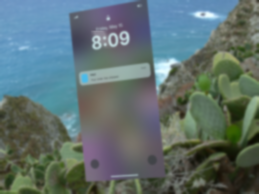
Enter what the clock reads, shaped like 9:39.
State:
8:09
